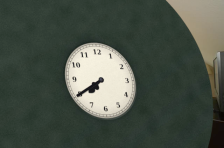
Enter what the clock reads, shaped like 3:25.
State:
7:40
